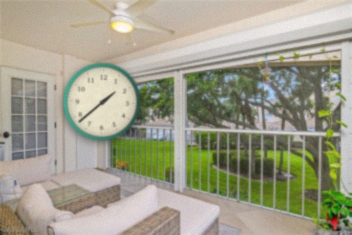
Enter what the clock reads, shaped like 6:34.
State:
1:38
